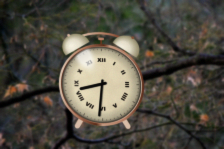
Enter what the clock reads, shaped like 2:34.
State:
8:31
